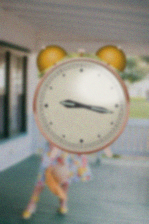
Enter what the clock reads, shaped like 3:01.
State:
9:17
